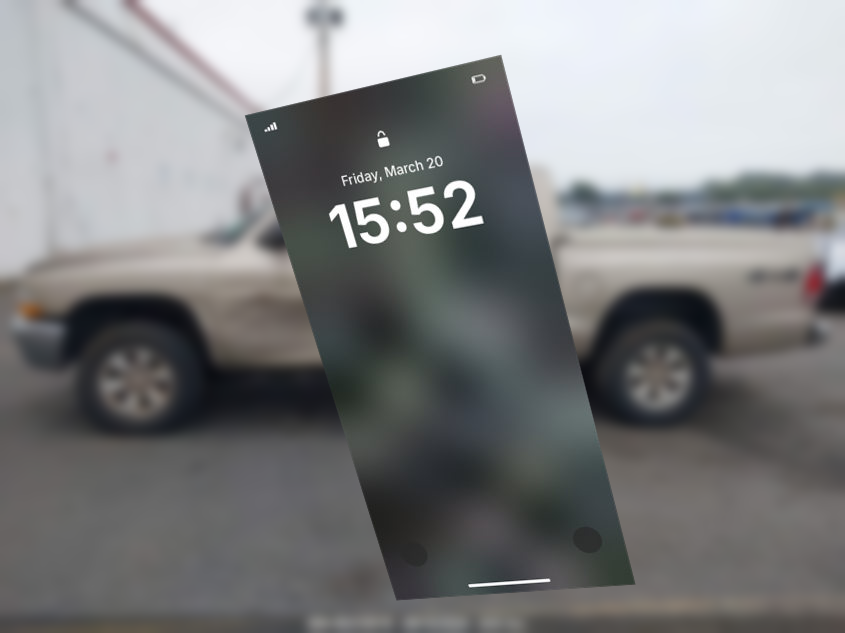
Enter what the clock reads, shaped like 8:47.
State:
15:52
